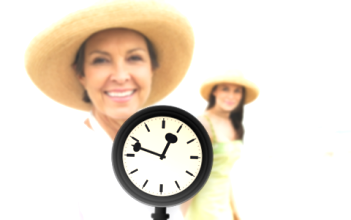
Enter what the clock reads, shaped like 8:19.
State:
12:48
